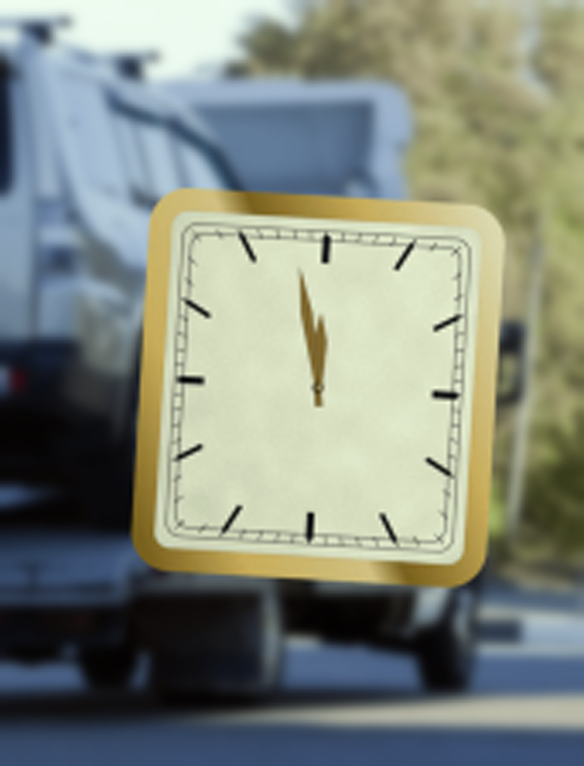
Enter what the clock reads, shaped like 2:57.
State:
11:58
